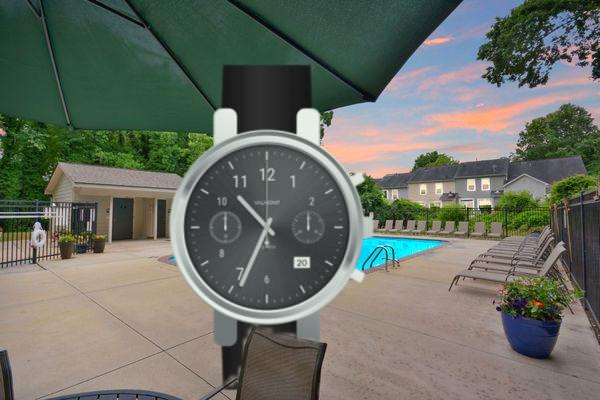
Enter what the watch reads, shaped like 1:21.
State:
10:34
